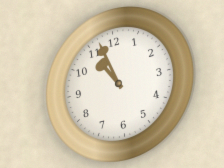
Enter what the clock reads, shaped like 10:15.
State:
10:57
